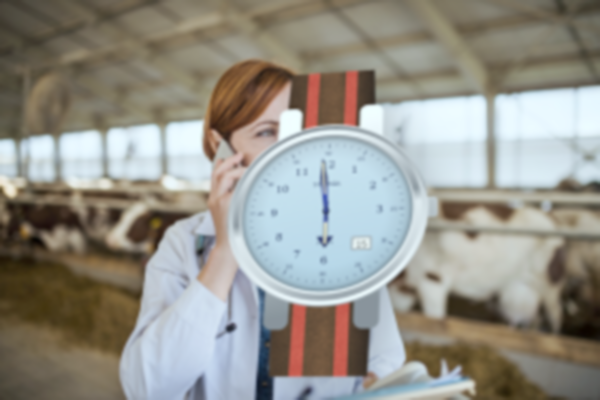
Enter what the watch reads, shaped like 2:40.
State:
5:59
